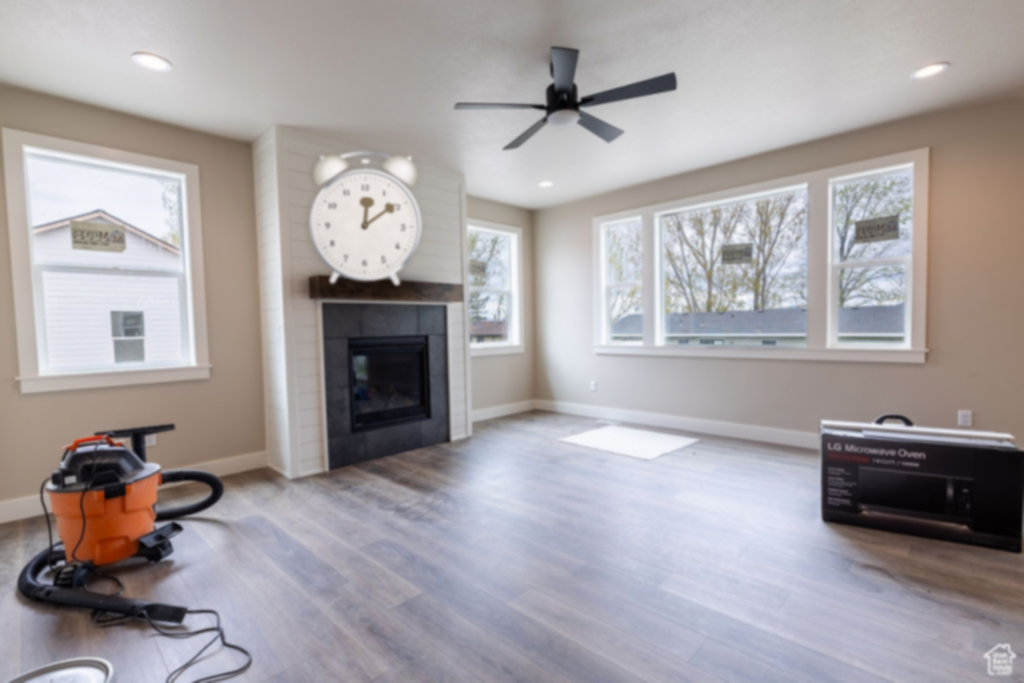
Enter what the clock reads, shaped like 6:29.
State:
12:09
